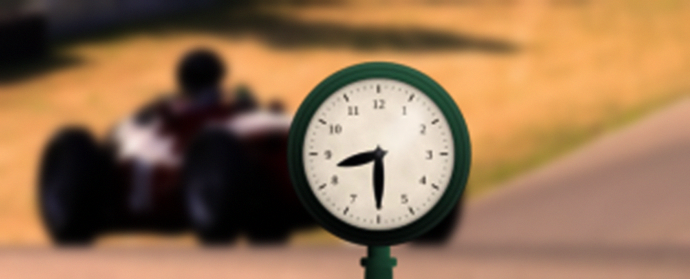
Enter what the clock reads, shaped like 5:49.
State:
8:30
